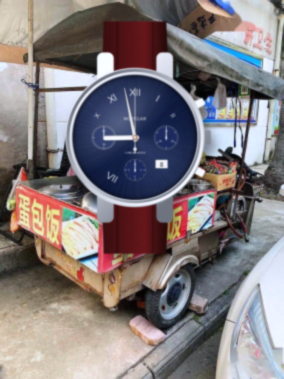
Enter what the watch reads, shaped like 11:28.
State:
8:58
